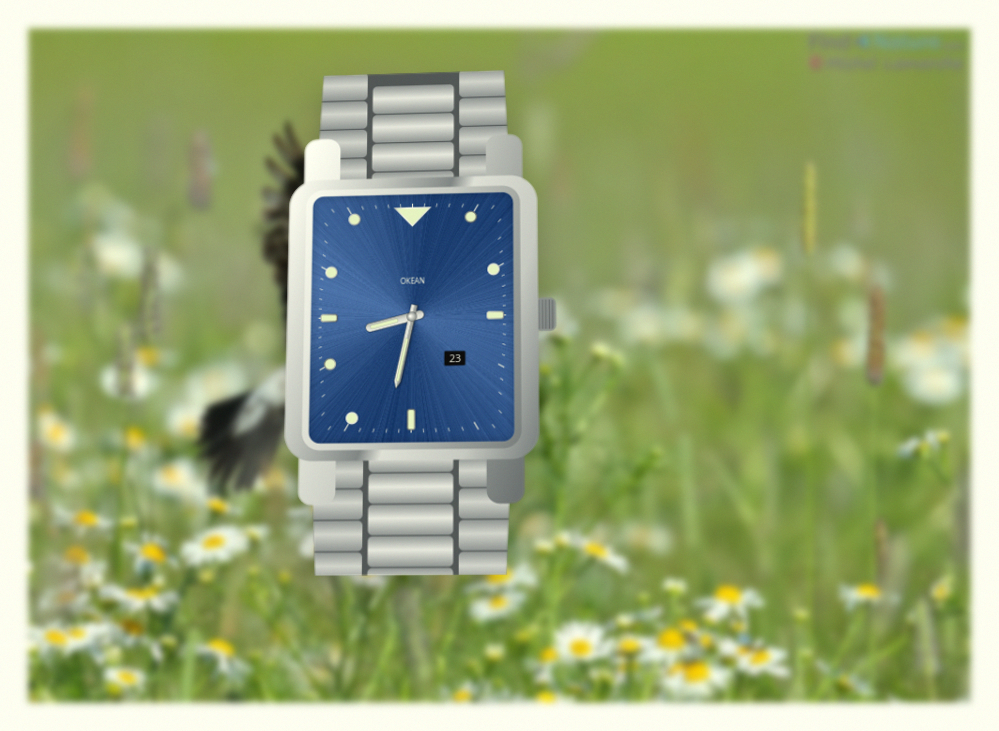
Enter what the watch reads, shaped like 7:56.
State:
8:32
